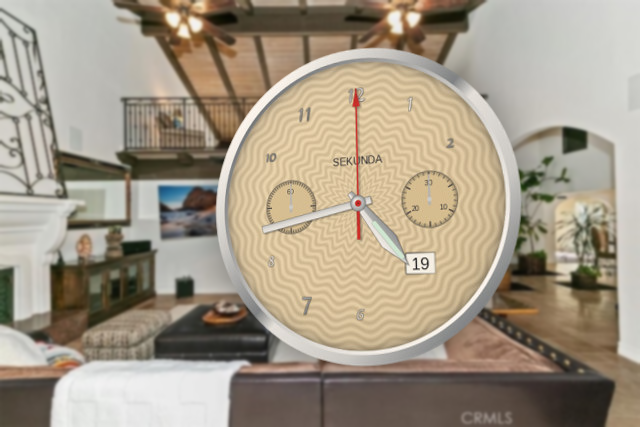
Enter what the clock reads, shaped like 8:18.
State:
4:43
